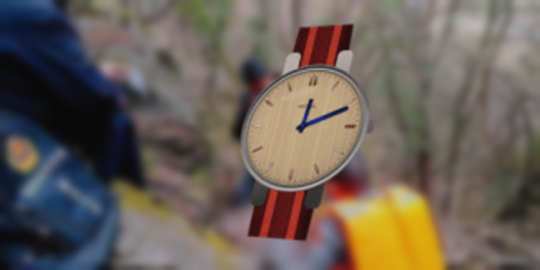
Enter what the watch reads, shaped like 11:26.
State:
12:11
